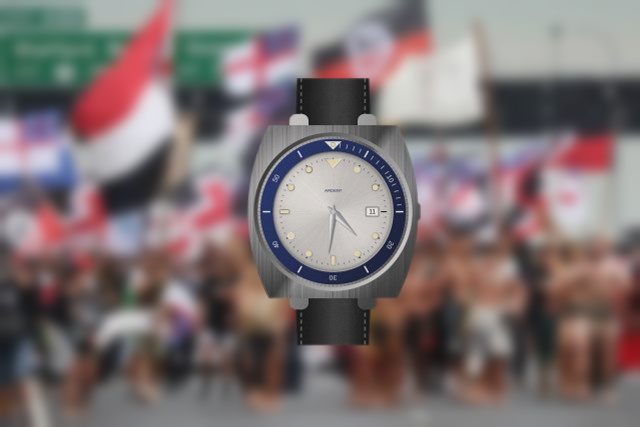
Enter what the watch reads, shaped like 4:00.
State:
4:31
